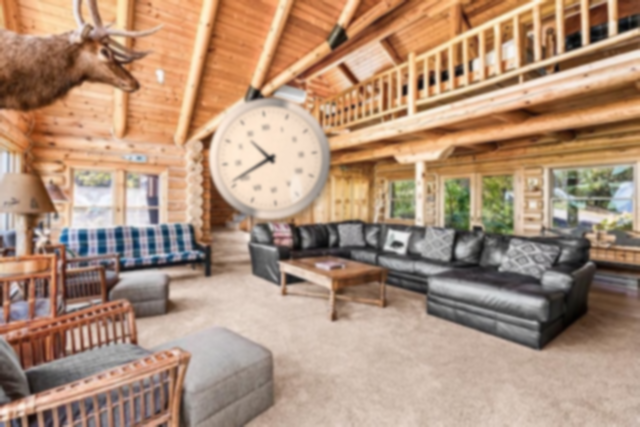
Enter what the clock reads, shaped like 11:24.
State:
10:41
